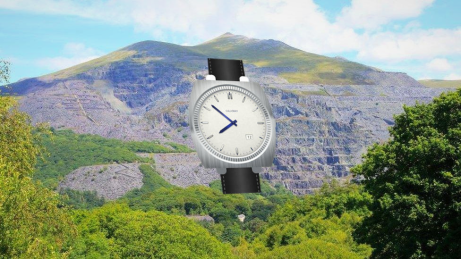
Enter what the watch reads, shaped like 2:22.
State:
7:52
